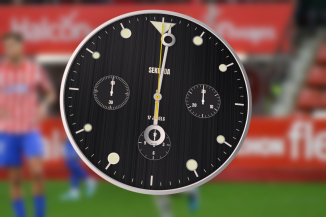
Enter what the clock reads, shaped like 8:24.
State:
6:01
